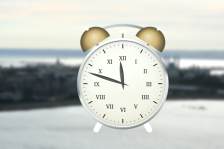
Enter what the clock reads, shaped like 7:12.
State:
11:48
